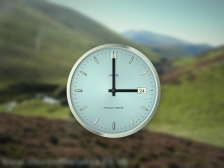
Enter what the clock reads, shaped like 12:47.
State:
3:00
